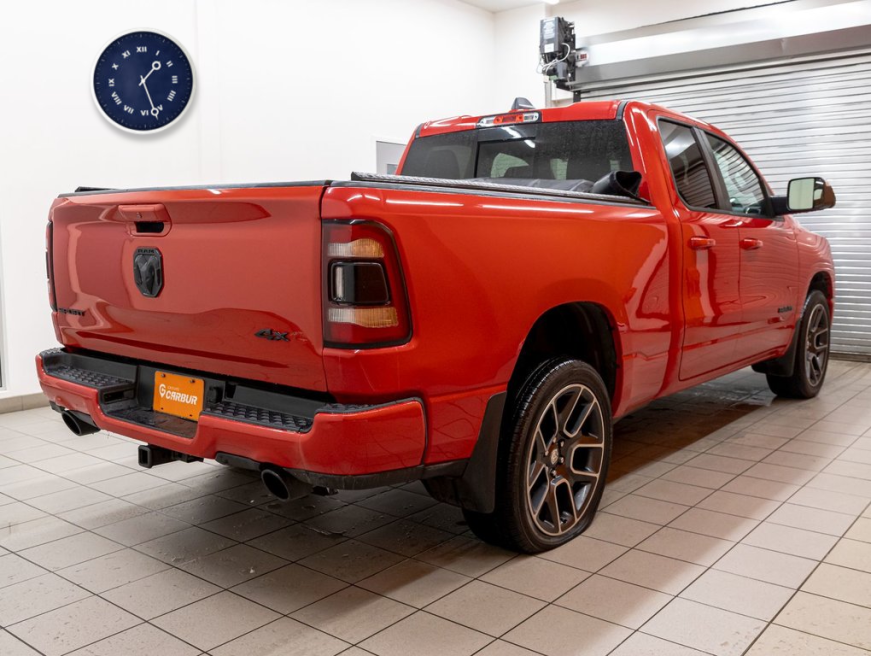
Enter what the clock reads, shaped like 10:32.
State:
1:27
